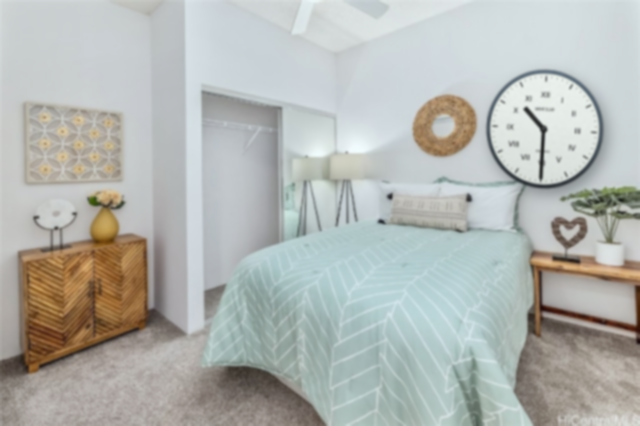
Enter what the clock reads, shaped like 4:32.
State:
10:30
